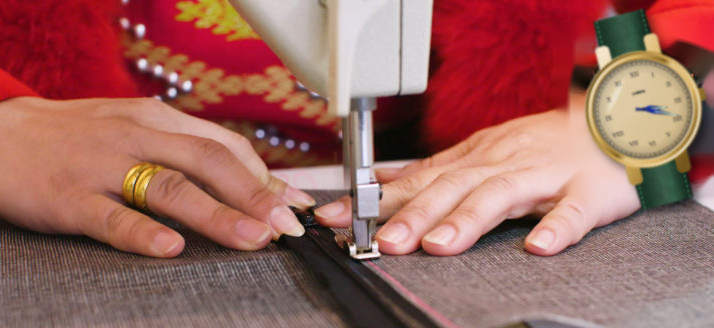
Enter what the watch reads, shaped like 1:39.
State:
3:19
